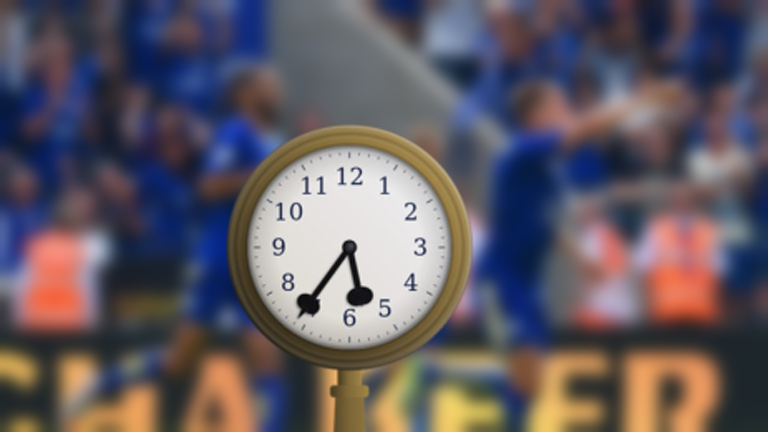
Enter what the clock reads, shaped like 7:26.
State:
5:36
